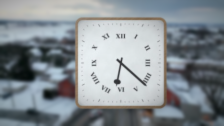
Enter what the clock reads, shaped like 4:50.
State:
6:22
